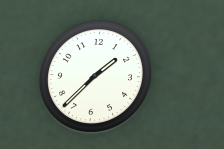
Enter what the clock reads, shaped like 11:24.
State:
1:37
